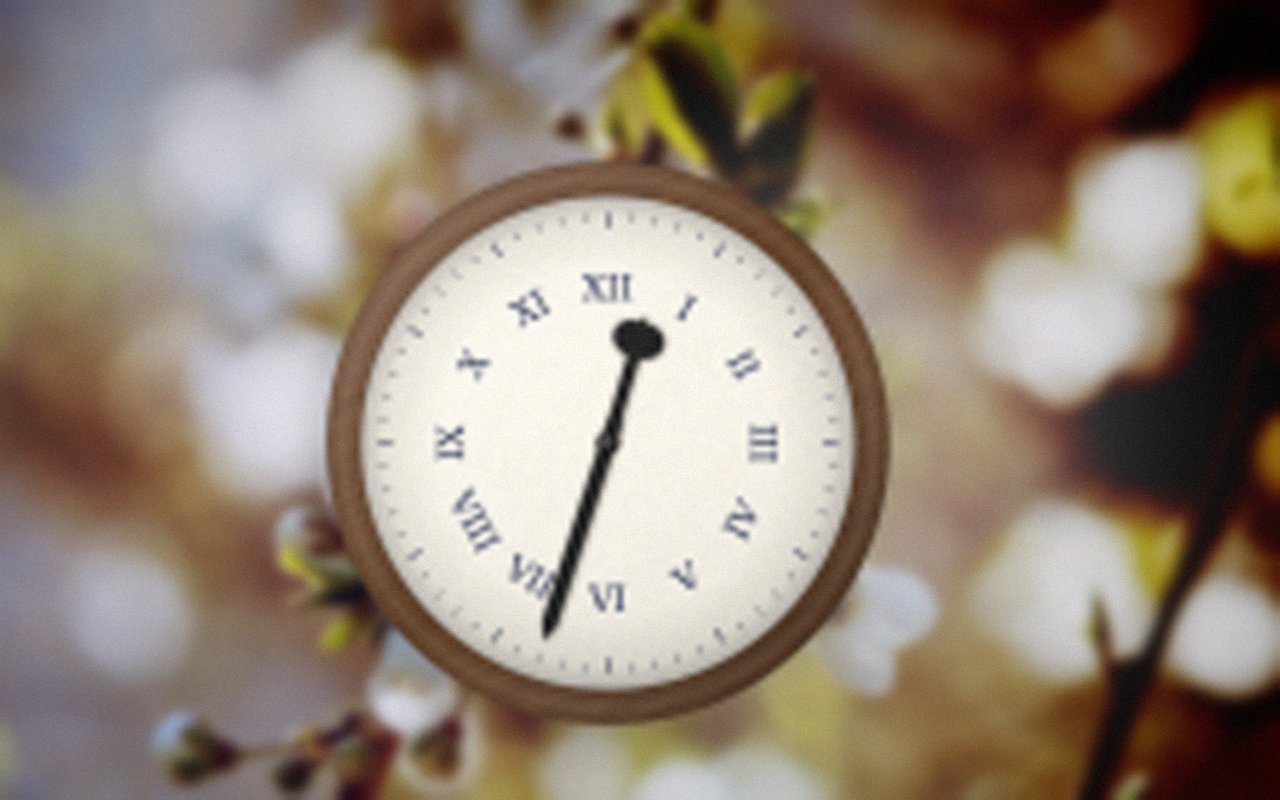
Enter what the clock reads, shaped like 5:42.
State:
12:33
